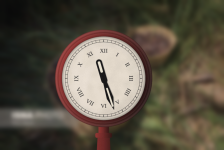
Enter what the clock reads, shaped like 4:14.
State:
11:27
